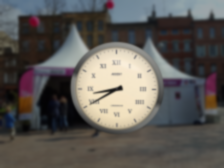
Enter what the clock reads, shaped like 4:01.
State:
8:40
